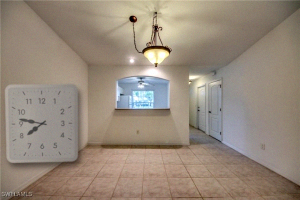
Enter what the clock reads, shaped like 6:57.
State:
7:47
